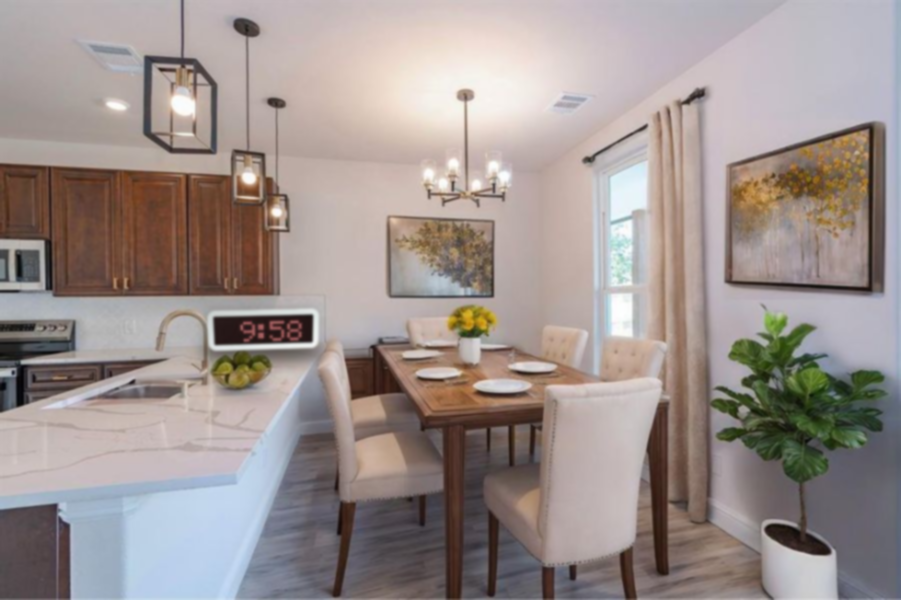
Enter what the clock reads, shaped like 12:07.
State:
9:58
